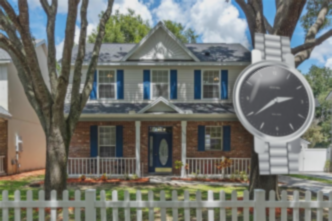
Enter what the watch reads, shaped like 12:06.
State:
2:39
